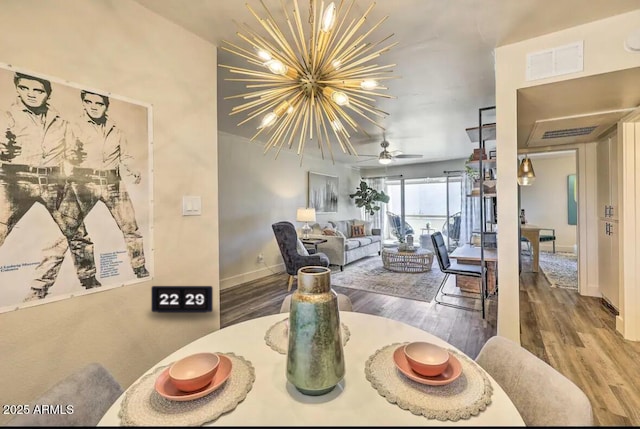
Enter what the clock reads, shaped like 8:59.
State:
22:29
